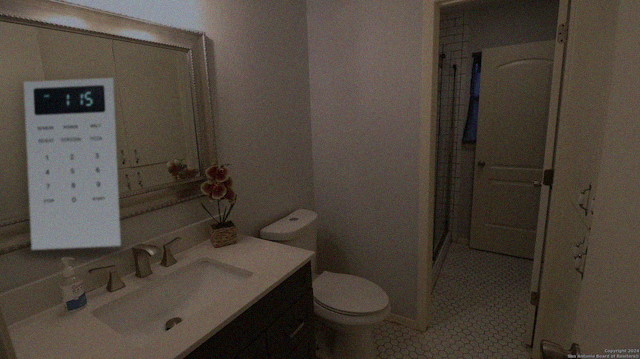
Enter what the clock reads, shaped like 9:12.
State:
1:15
